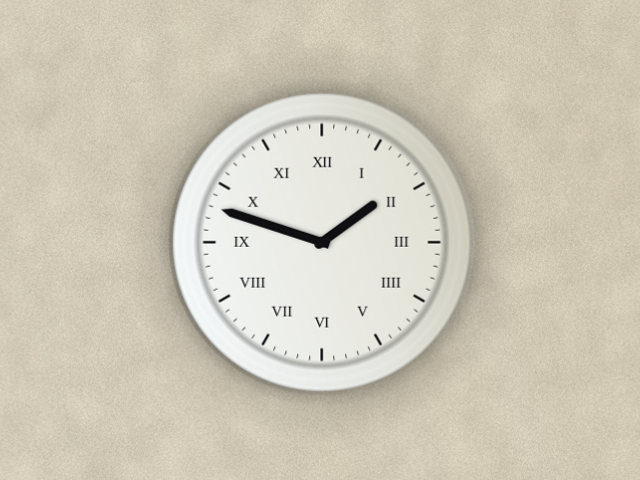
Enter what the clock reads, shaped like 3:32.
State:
1:48
